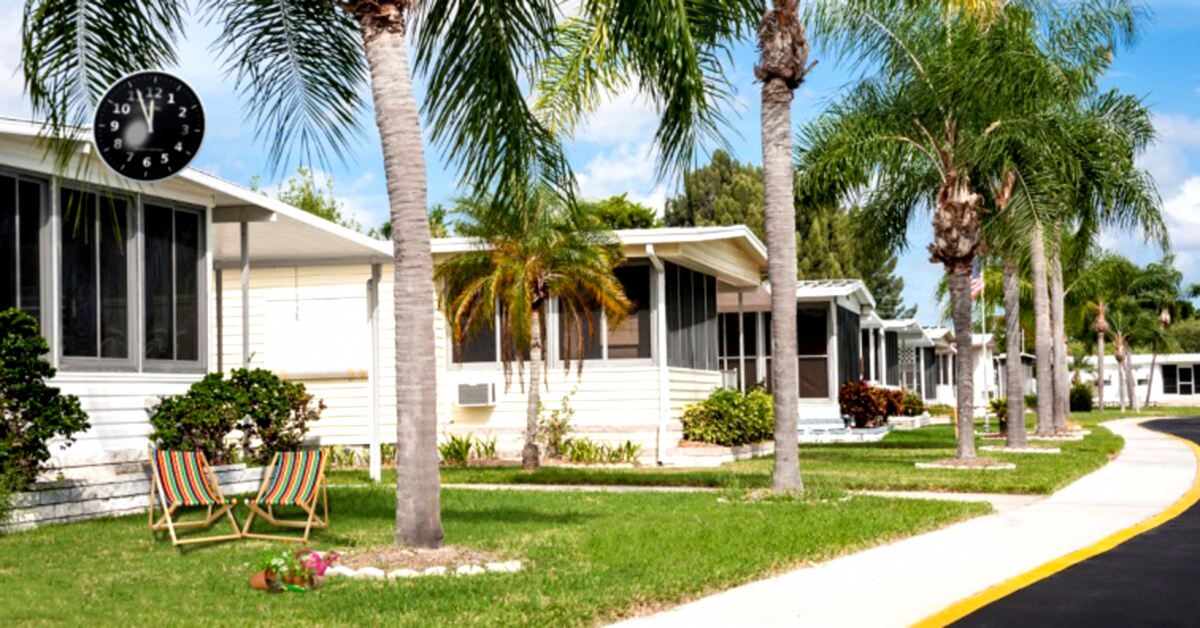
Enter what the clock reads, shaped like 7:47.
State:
11:56
